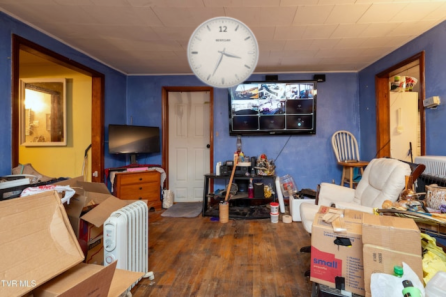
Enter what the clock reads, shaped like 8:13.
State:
3:34
